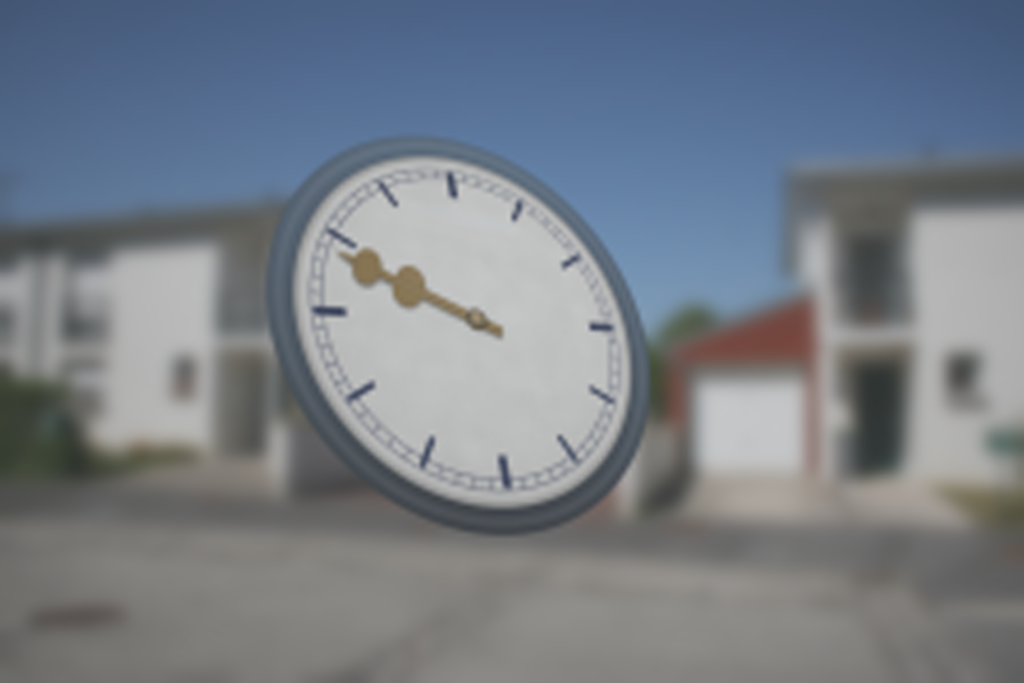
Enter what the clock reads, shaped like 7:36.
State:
9:49
